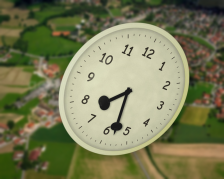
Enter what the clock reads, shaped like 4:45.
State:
7:28
